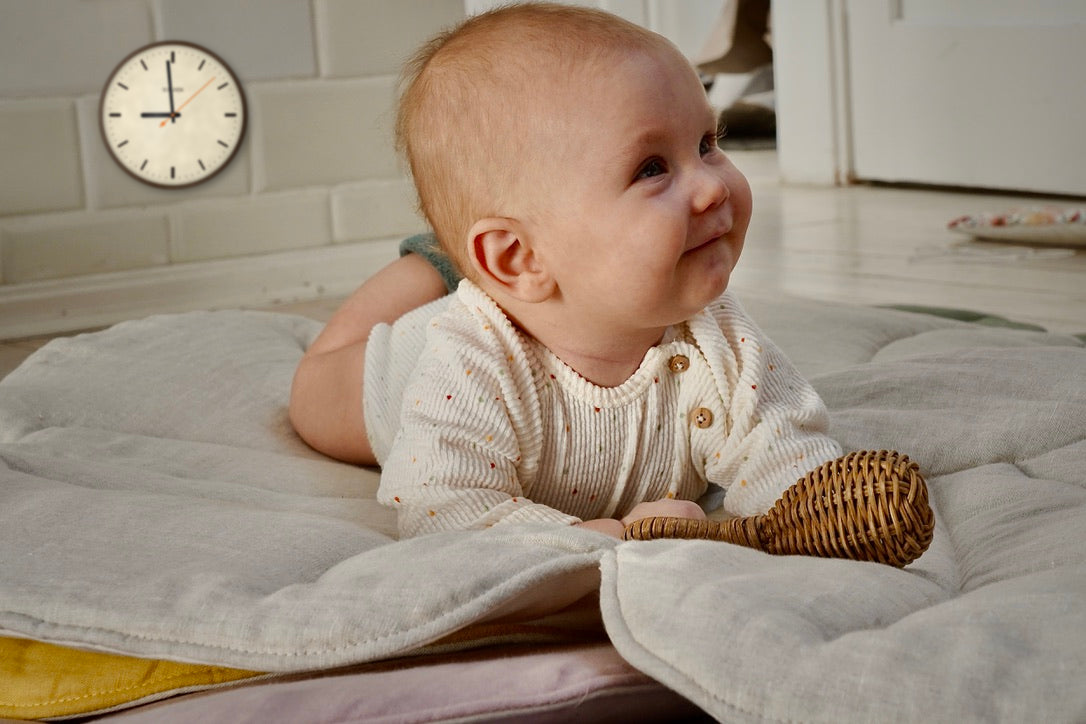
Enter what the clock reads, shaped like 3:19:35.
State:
8:59:08
